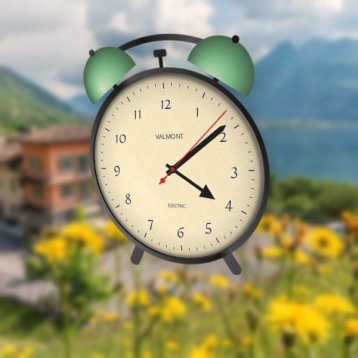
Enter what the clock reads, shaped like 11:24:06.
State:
4:09:08
